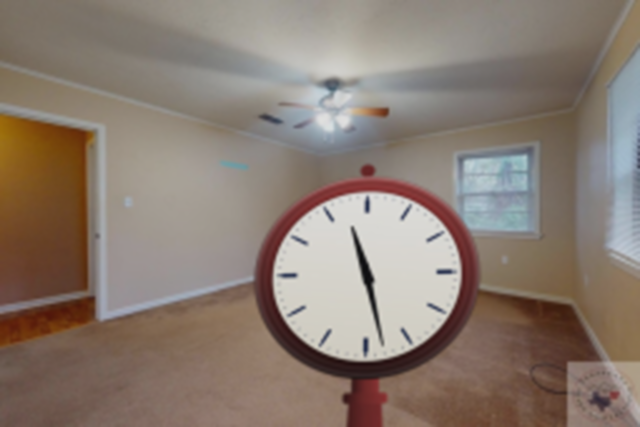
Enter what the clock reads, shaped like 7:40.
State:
11:28
